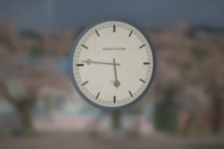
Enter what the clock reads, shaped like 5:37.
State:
5:46
